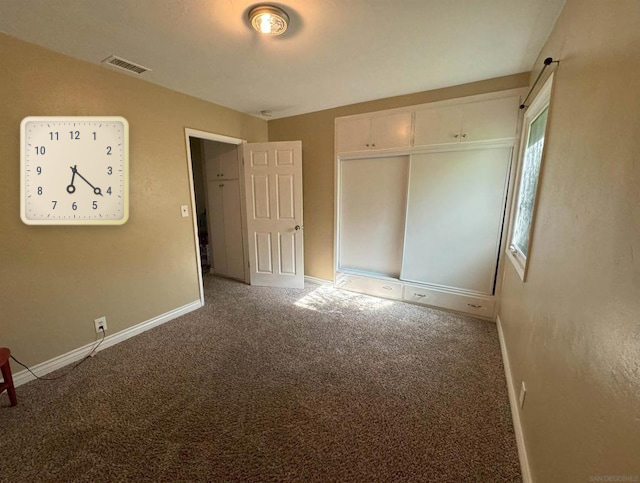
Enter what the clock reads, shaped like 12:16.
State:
6:22
